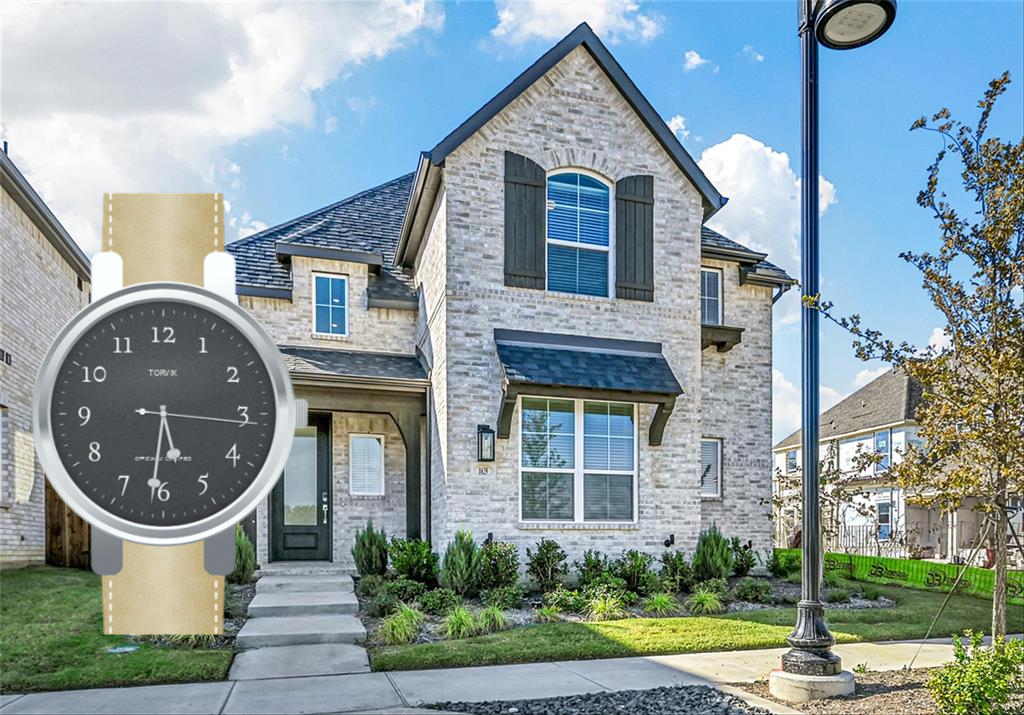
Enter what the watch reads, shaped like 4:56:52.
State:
5:31:16
